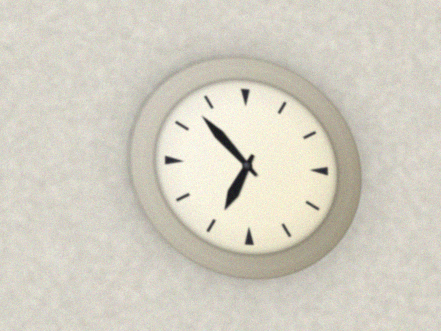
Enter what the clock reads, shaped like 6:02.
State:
6:53
